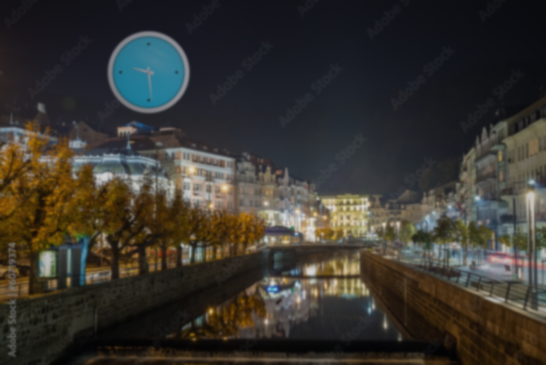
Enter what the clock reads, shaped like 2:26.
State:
9:29
